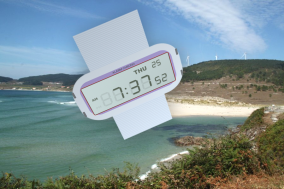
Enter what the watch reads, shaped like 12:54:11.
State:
7:37:52
